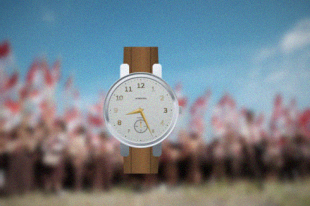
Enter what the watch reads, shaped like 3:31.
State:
8:26
